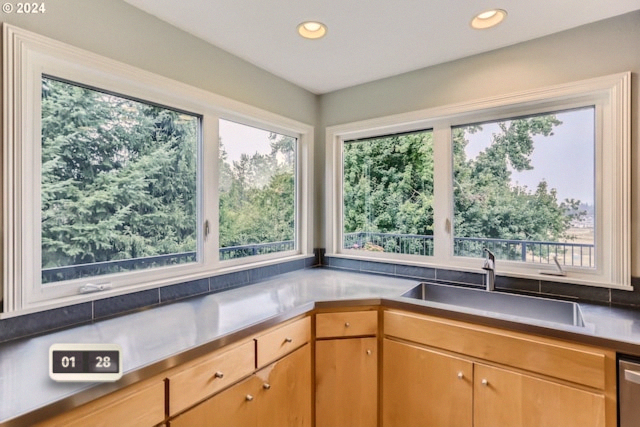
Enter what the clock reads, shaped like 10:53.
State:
1:28
